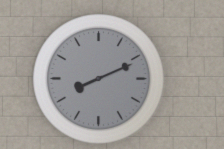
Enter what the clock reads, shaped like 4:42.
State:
8:11
